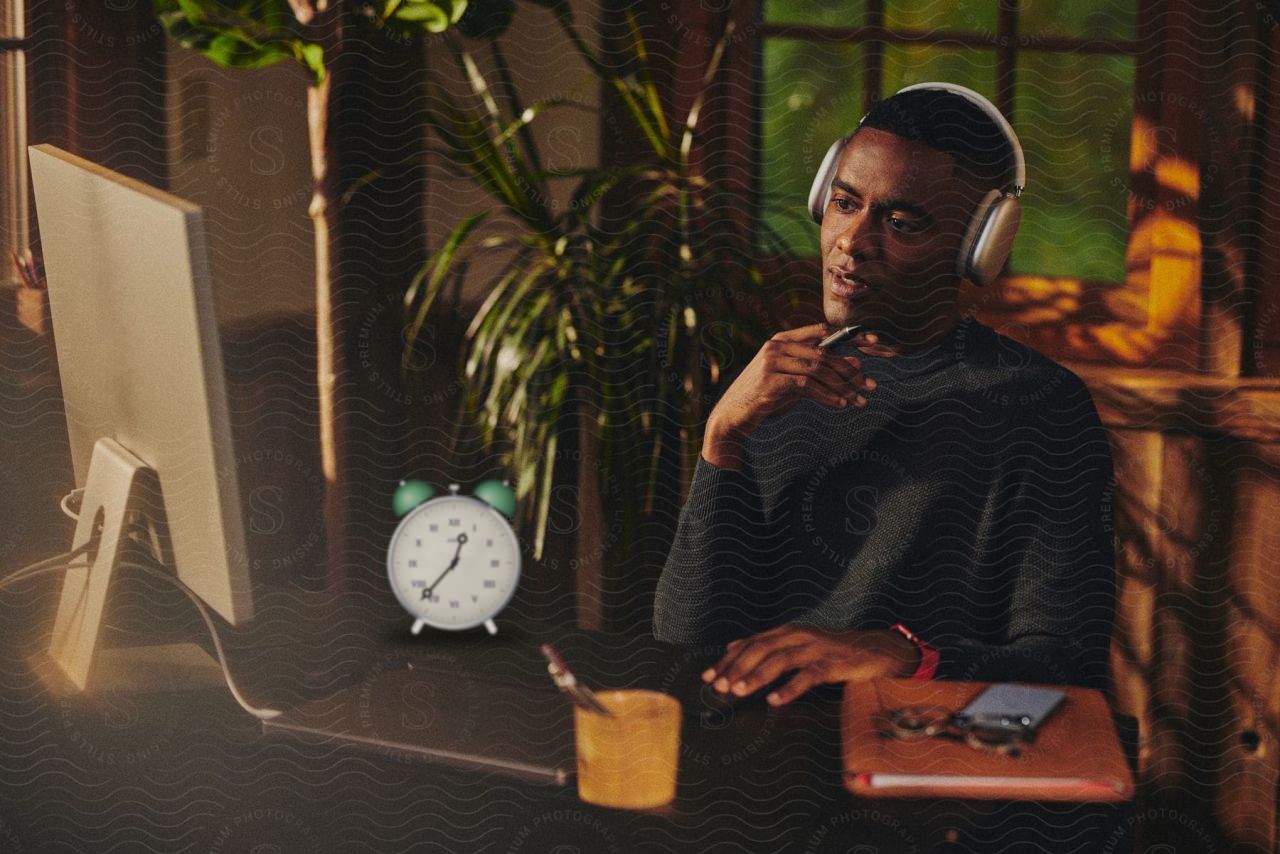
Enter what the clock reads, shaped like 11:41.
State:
12:37
